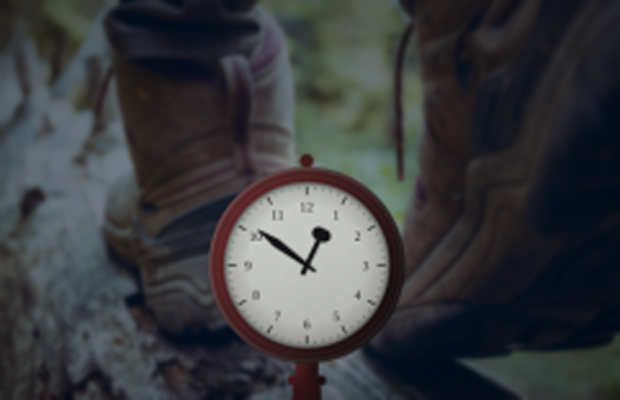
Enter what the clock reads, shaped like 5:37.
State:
12:51
